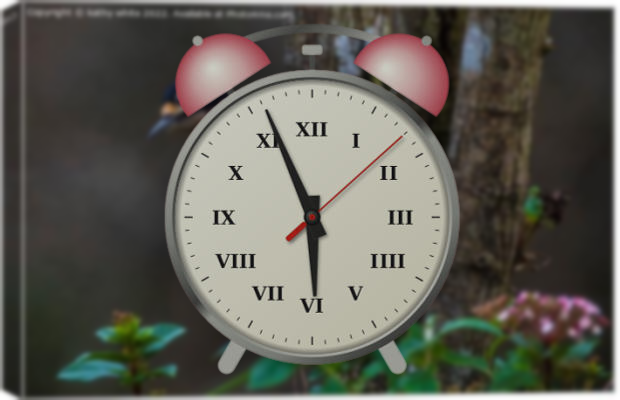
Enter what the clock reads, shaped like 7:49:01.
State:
5:56:08
